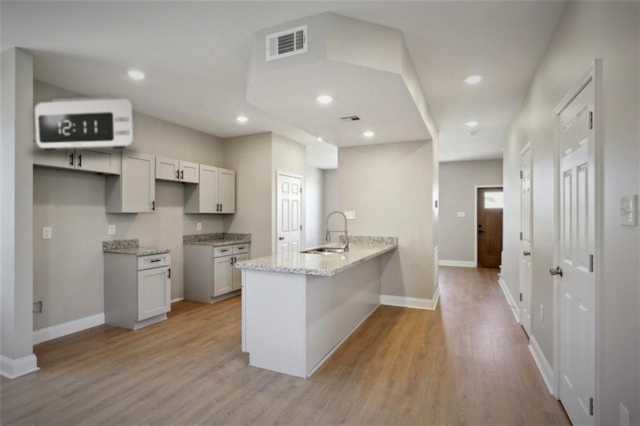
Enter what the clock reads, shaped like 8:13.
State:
12:11
